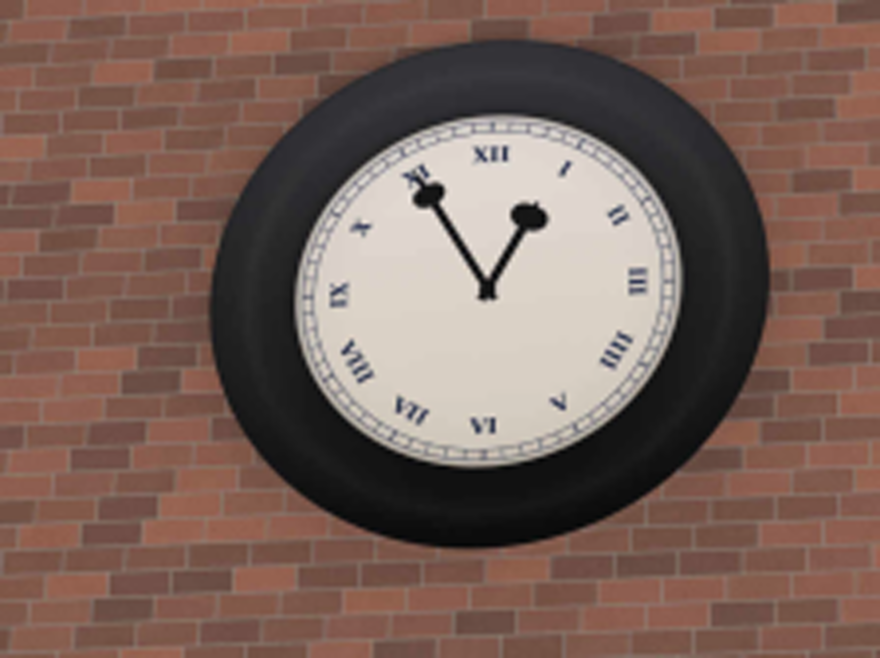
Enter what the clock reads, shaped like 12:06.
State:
12:55
